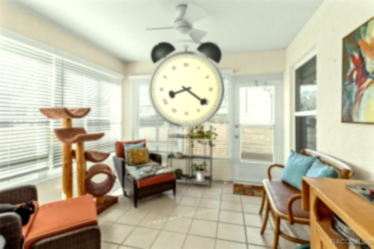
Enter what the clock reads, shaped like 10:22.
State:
8:21
